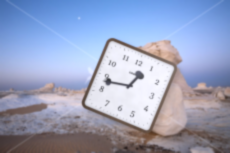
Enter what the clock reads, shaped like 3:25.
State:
12:43
